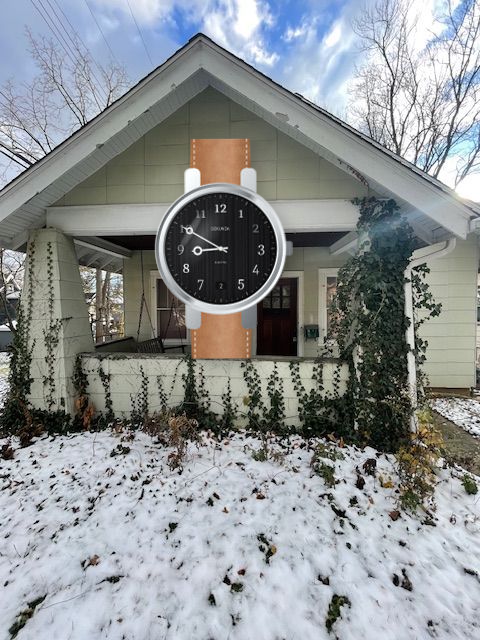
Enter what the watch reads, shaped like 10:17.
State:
8:50
